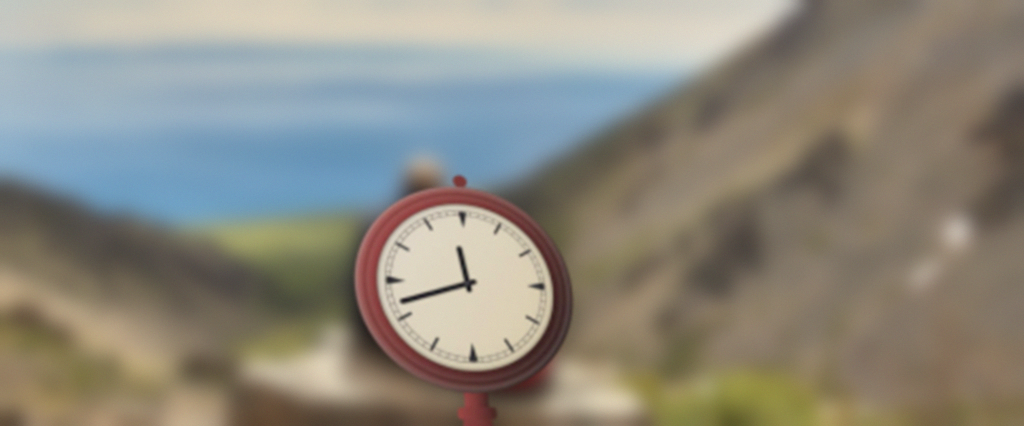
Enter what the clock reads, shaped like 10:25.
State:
11:42
